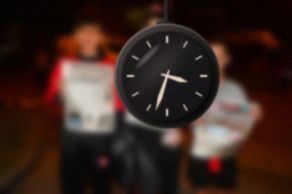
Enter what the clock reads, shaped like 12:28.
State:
3:33
